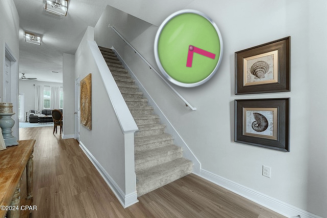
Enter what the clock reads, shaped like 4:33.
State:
6:18
